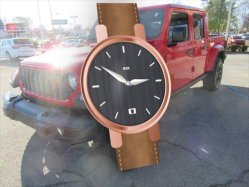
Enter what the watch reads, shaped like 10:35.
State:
2:51
